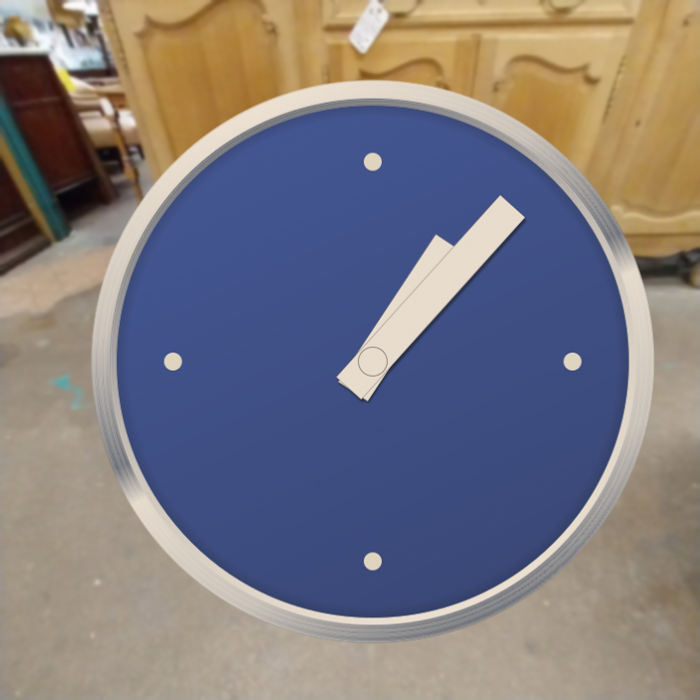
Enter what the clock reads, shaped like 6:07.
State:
1:07
